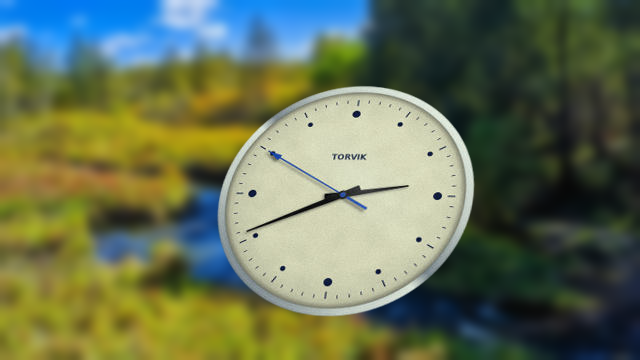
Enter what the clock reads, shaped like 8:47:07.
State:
2:40:50
